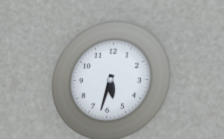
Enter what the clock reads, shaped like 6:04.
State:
5:32
